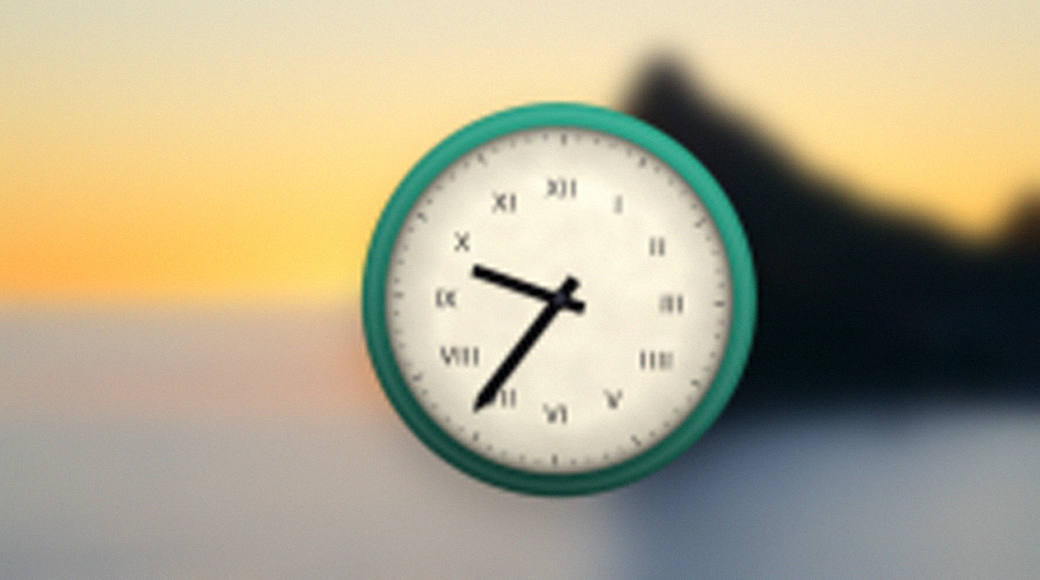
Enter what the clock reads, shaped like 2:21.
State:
9:36
